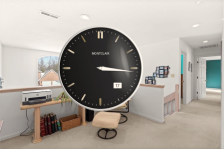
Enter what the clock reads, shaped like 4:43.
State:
3:16
